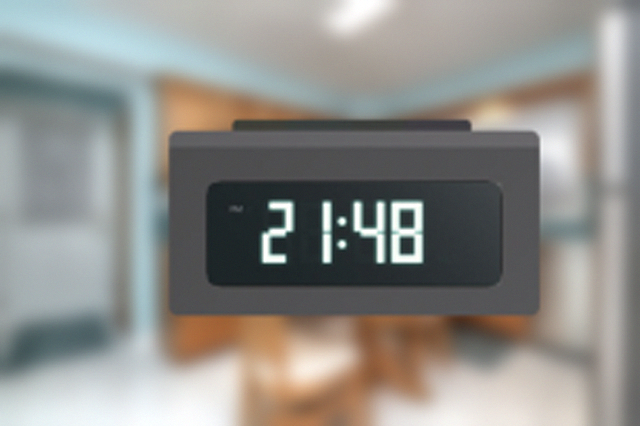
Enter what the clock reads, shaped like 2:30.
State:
21:48
